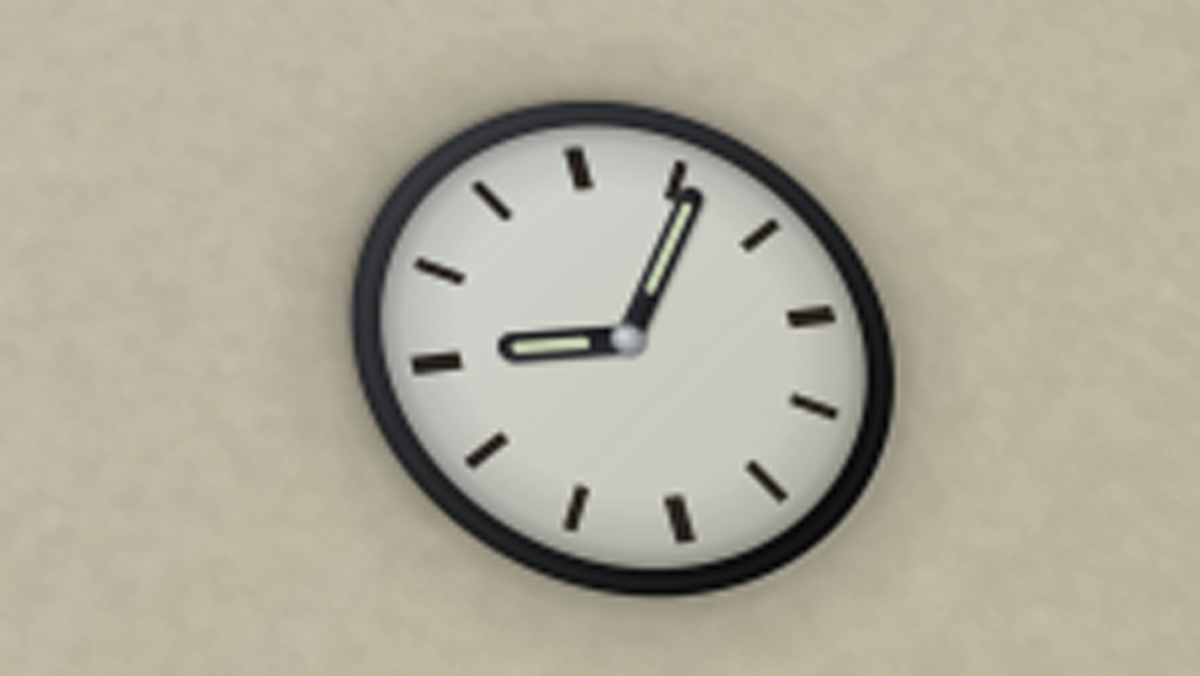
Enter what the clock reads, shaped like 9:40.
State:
9:06
